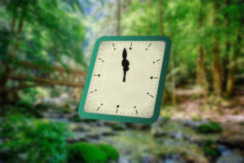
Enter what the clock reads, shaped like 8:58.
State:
11:58
